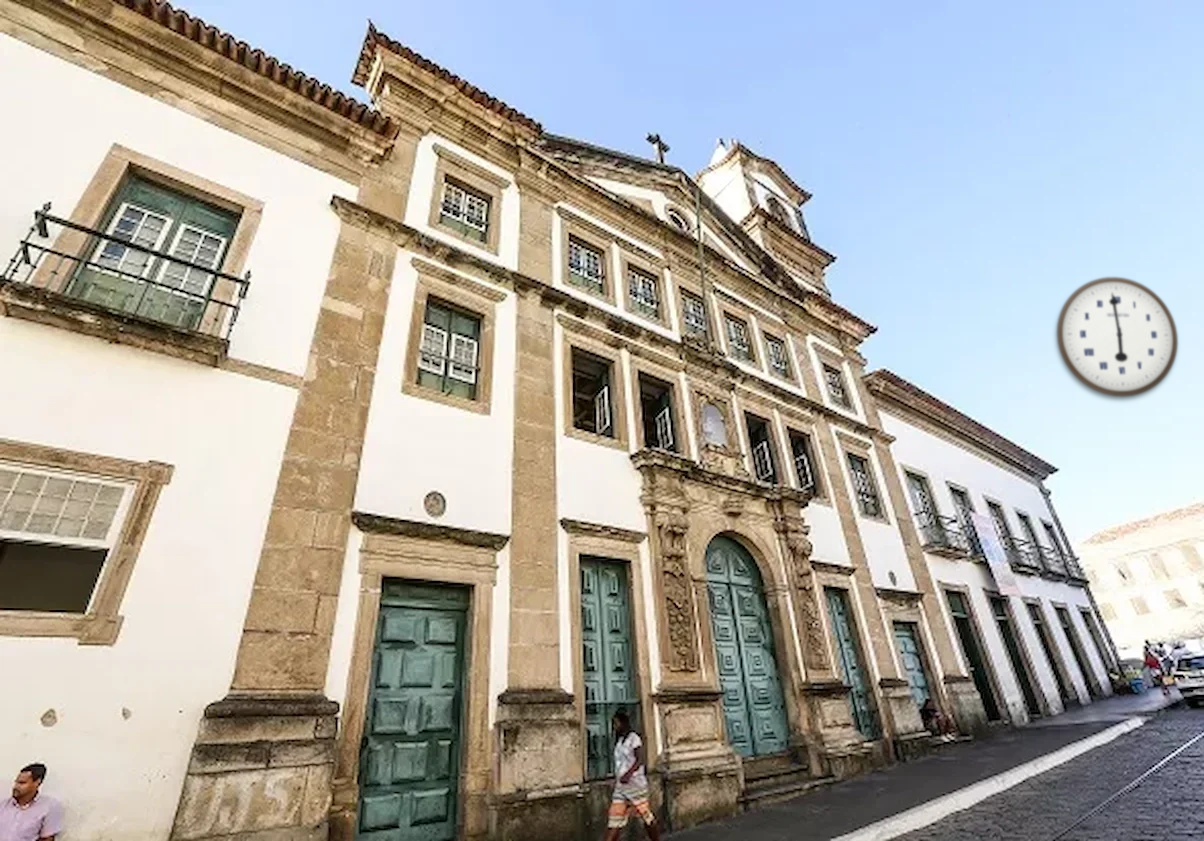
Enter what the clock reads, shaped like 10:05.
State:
5:59
